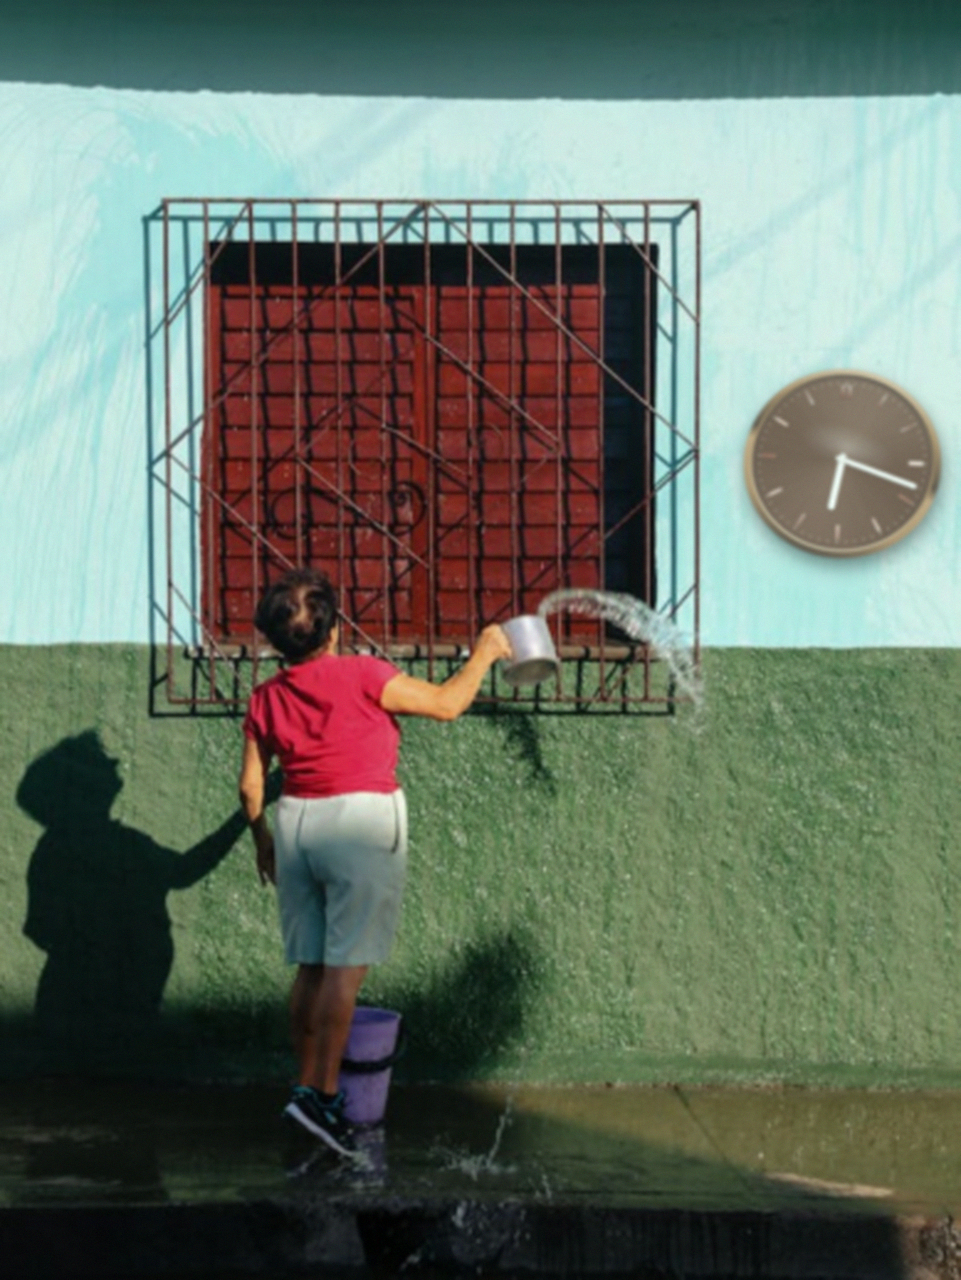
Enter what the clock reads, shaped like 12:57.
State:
6:18
